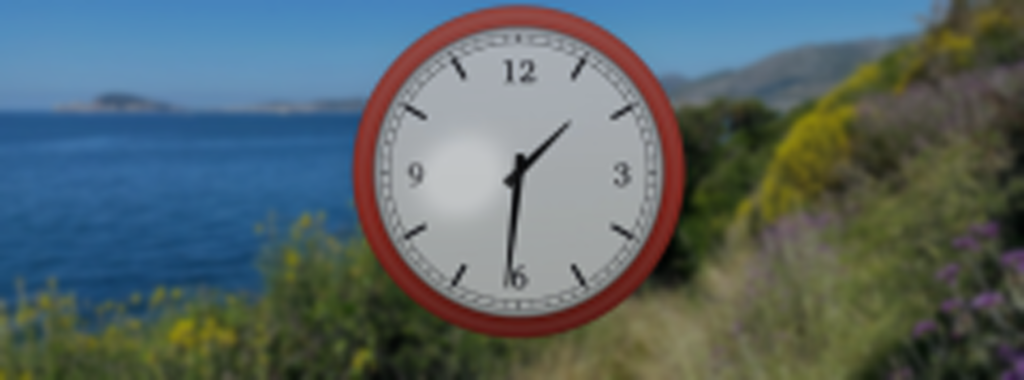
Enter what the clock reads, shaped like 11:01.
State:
1:31
